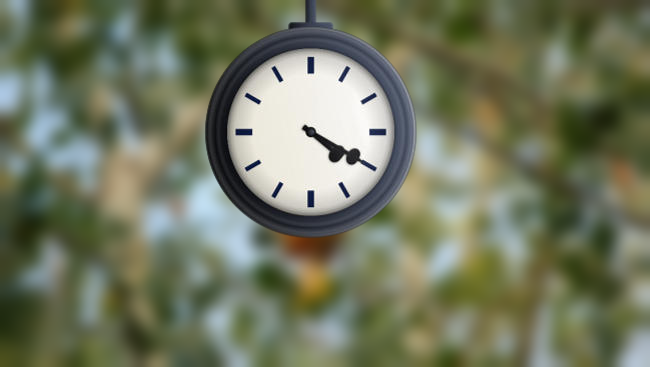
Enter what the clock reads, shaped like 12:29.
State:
4:20
